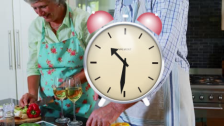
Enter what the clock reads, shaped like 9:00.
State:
10:31
